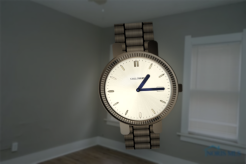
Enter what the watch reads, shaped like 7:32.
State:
1:15
